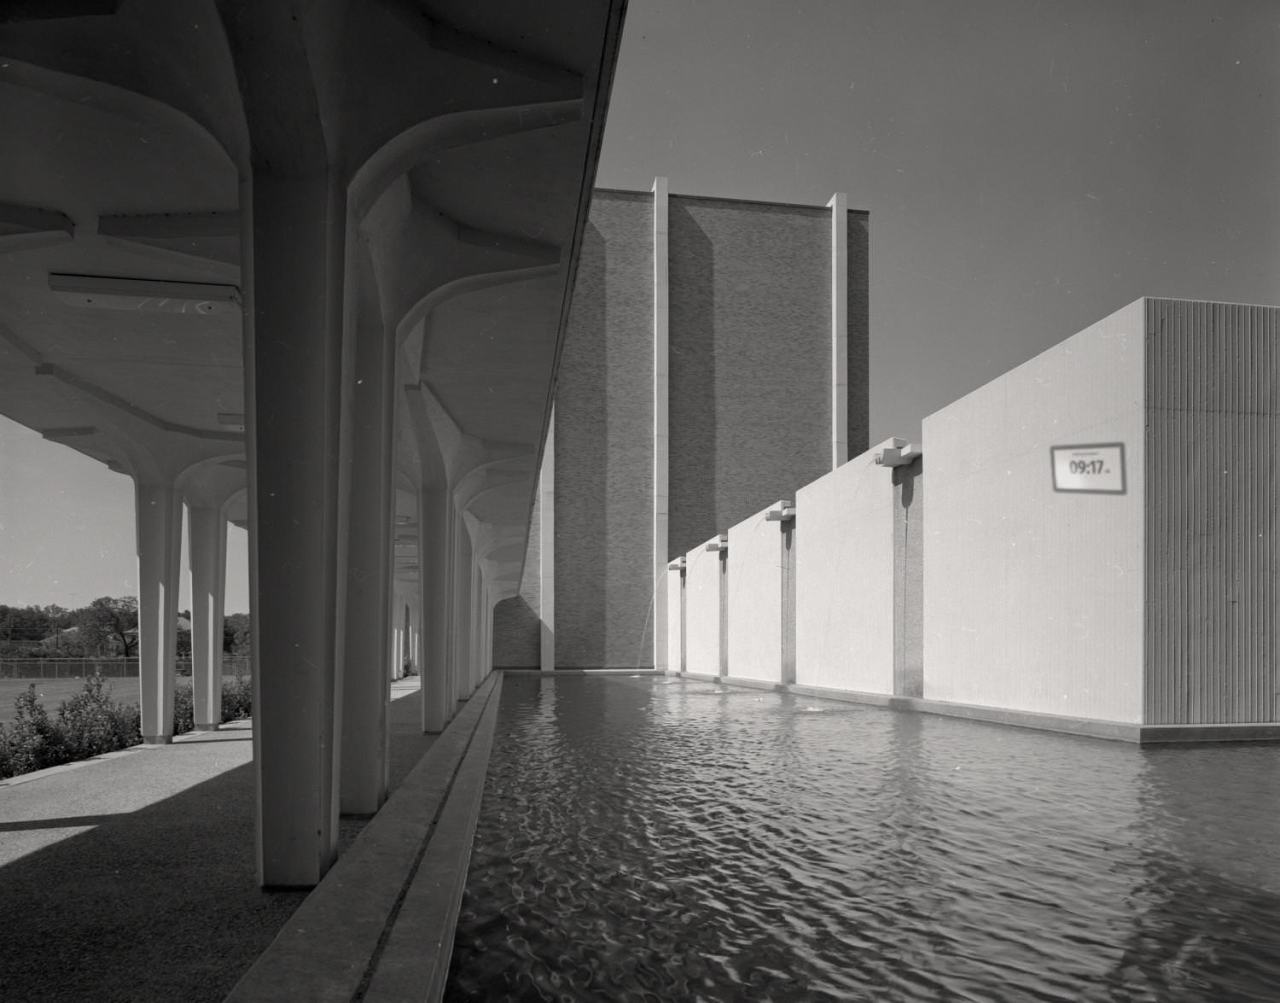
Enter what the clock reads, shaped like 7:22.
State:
9:17
